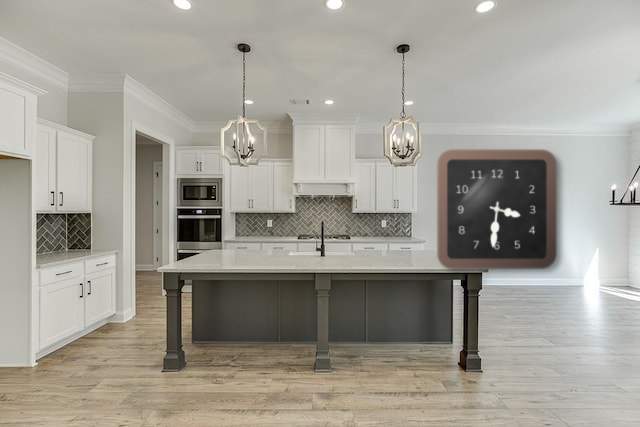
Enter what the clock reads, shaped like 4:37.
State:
3:31
